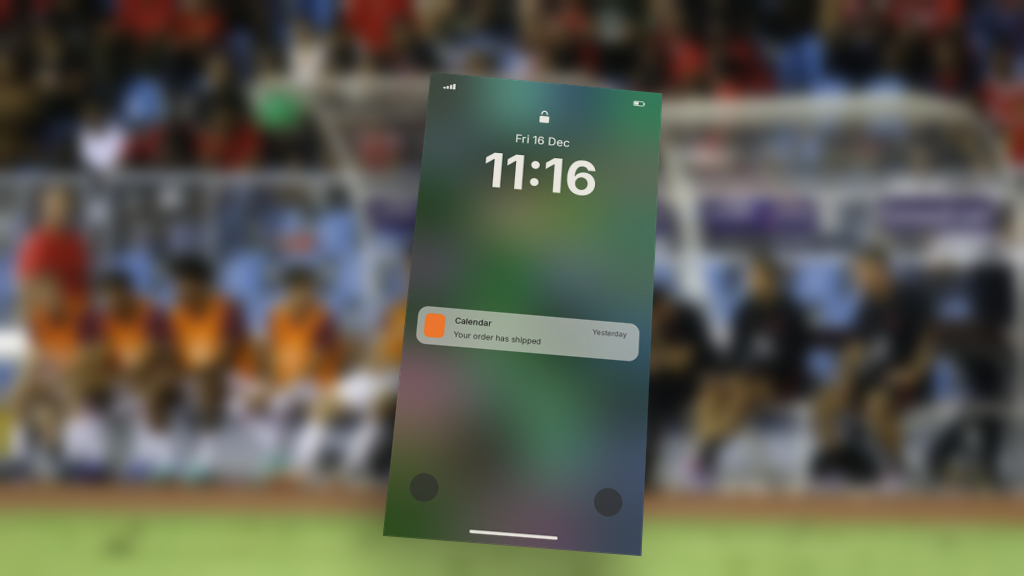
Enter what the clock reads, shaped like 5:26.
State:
11:16
